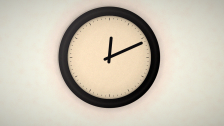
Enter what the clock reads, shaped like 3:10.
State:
12:11
